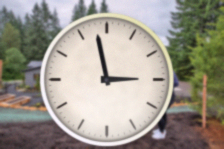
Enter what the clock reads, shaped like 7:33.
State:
2:58
